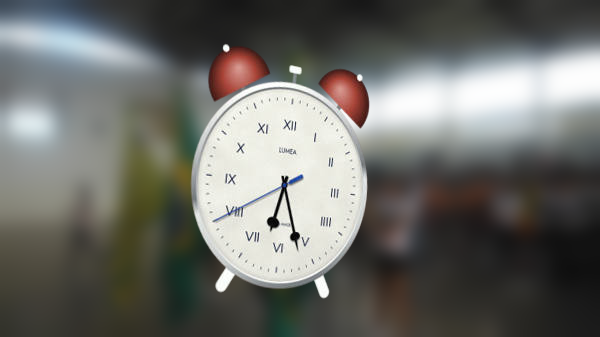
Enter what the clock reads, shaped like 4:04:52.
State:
6:26:40
